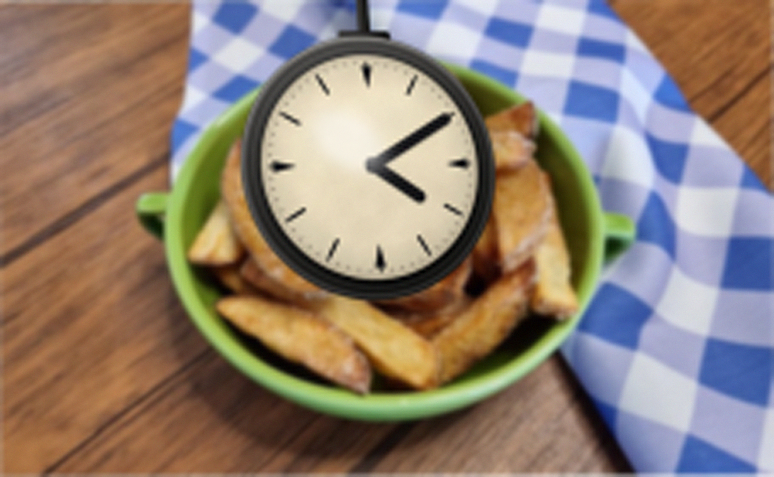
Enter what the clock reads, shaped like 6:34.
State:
4:10
